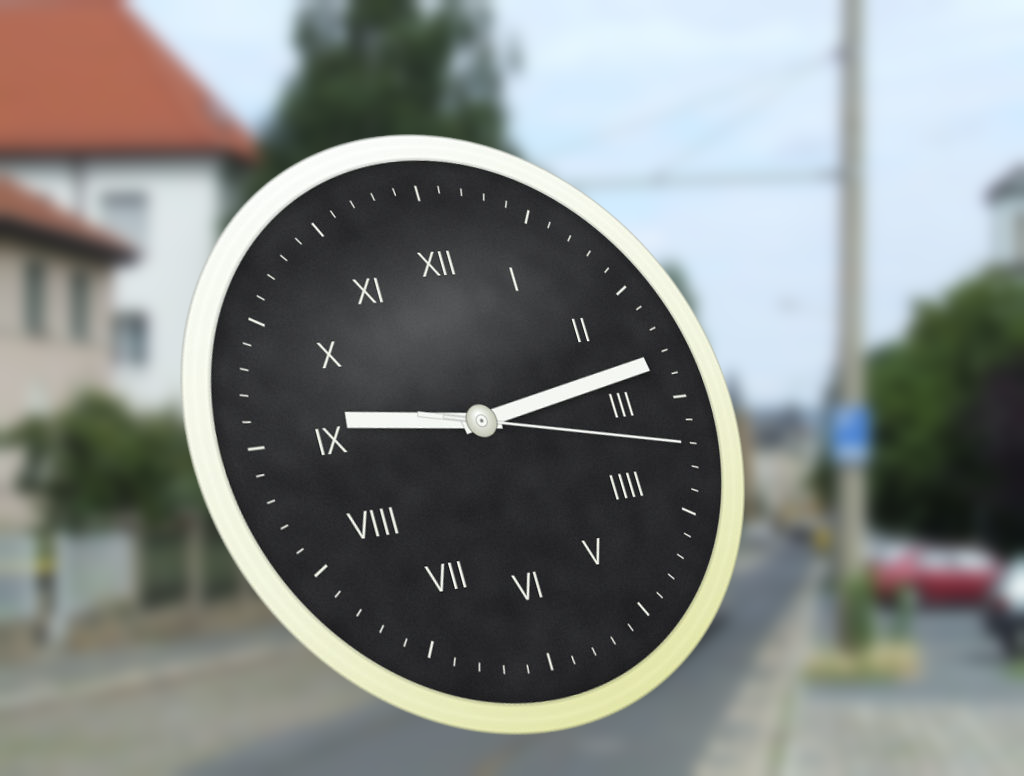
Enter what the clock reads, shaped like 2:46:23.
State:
9:13:17
